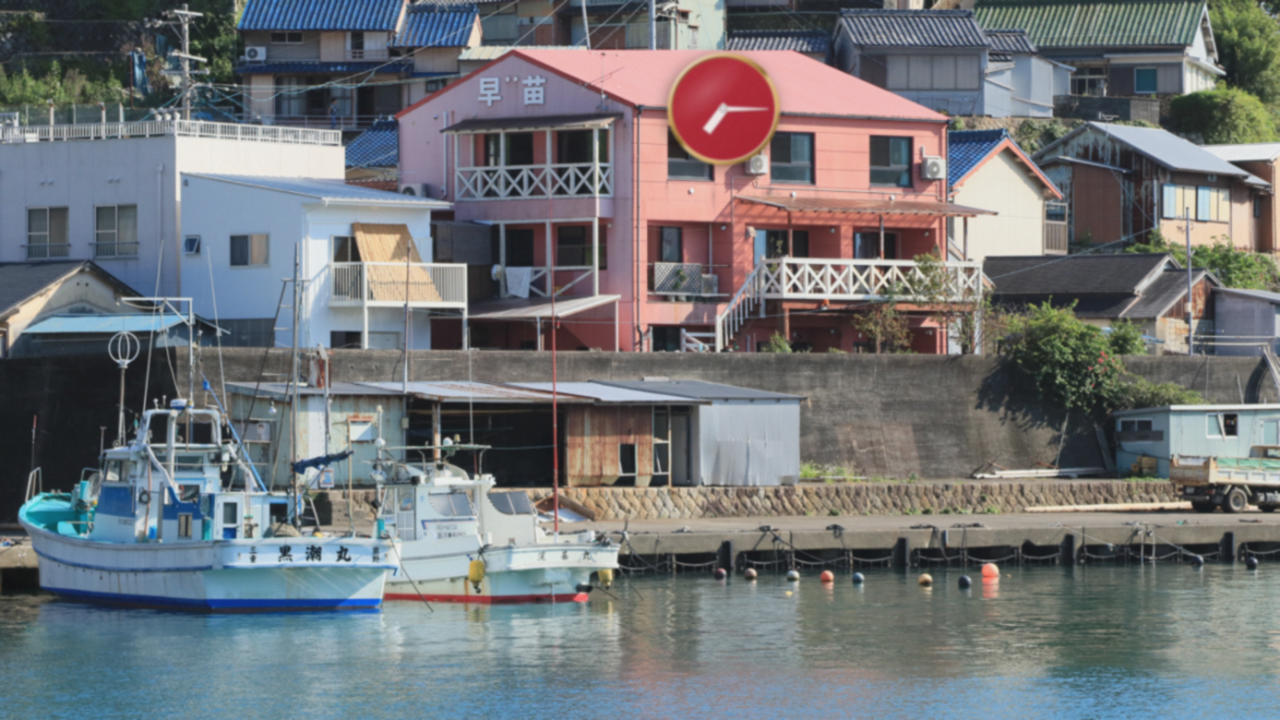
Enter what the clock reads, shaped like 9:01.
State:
7:15
